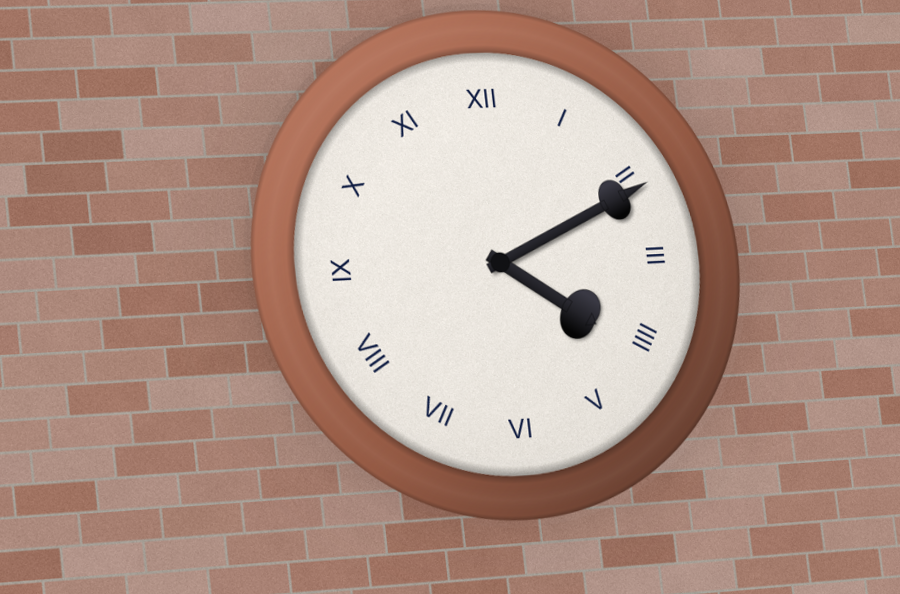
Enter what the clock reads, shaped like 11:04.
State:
4:11
